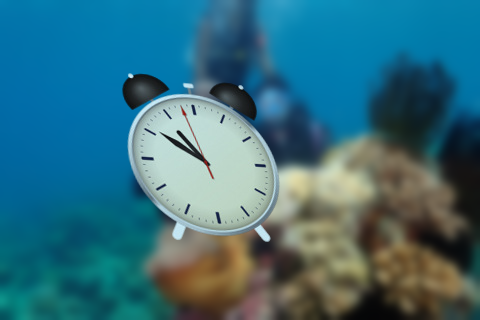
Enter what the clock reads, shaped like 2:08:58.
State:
10:50:58
